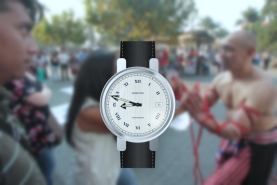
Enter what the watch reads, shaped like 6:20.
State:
8:48
